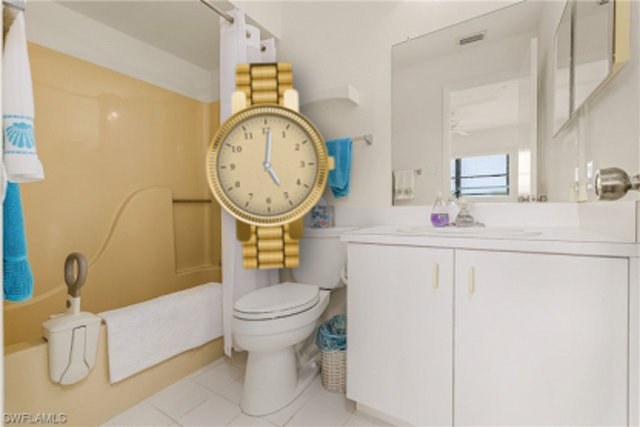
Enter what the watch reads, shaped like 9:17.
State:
5:01
